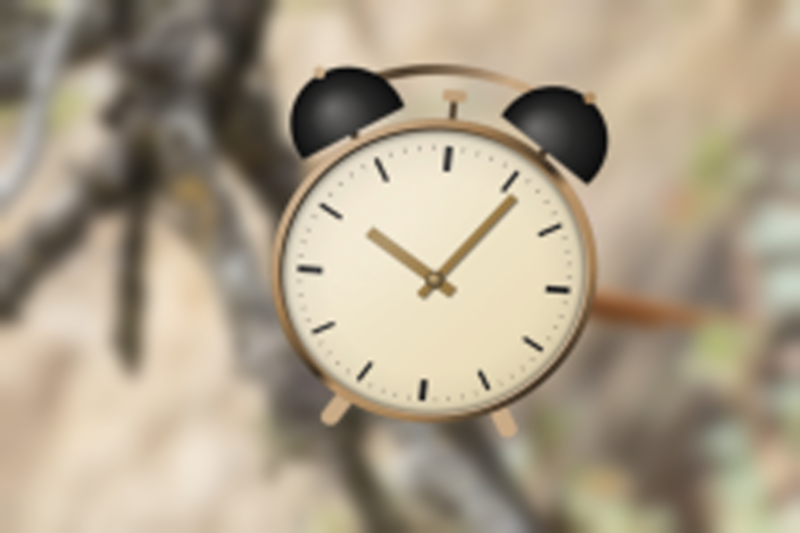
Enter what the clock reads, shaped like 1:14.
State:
10:06
